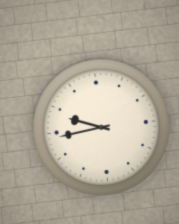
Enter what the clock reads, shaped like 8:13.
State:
9:44
